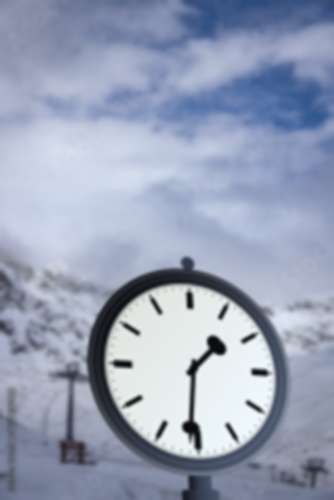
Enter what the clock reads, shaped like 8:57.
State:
1:31
